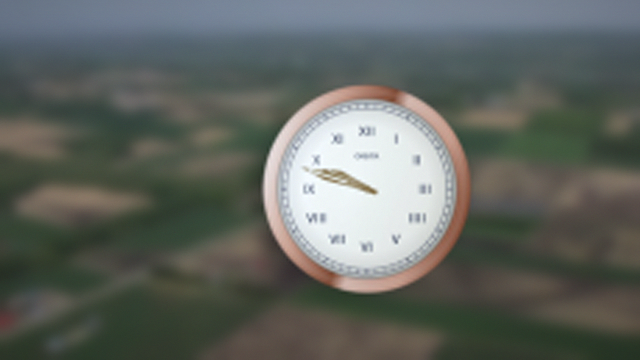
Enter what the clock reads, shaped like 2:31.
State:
9:48
